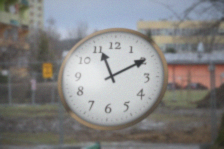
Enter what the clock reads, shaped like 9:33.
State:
11:10
